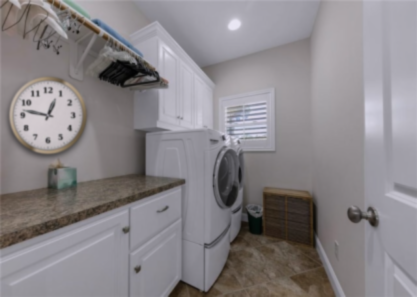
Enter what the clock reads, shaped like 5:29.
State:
12:47
